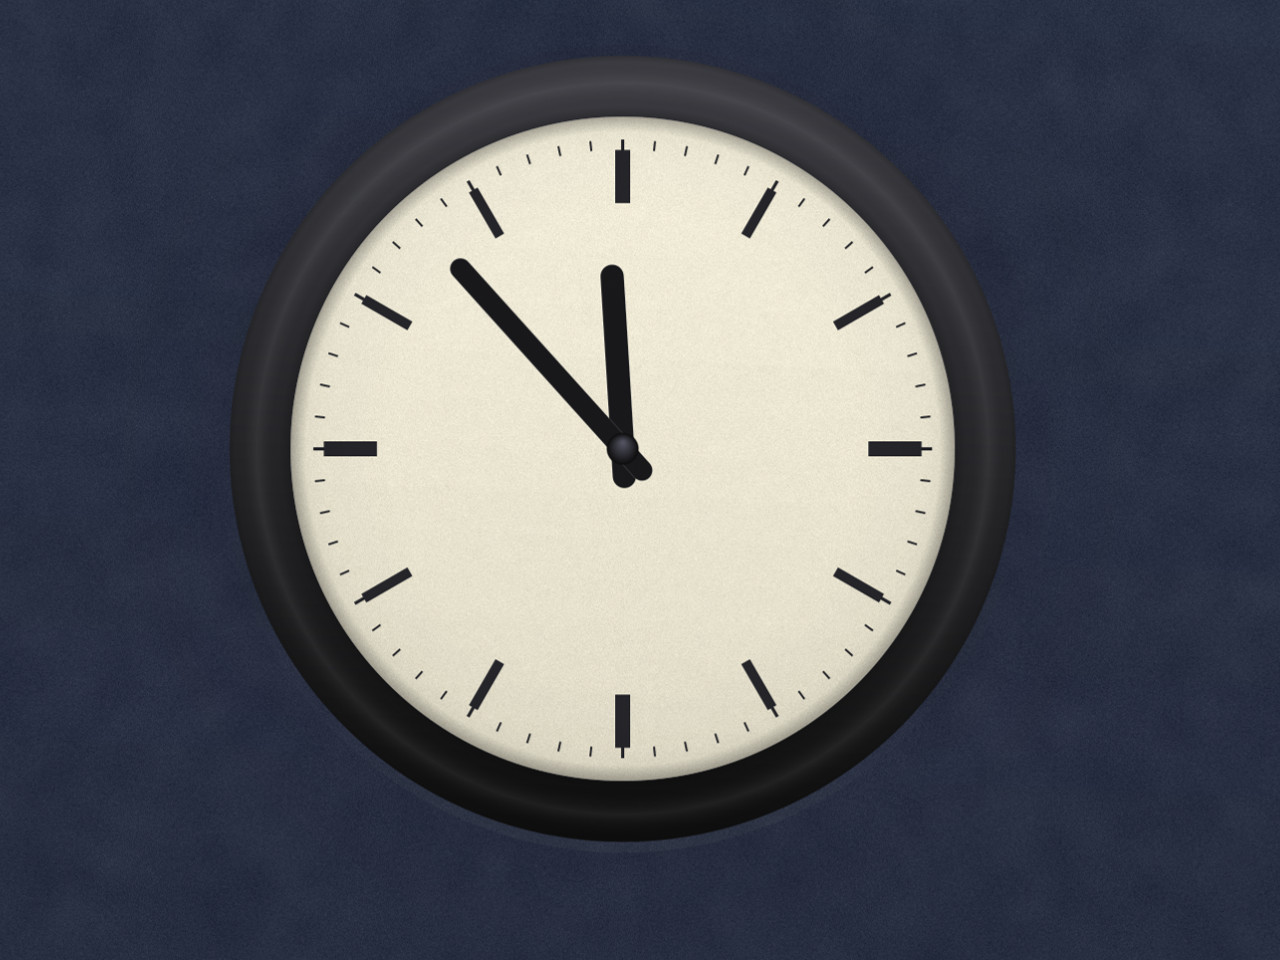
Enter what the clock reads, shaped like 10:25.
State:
11:53
